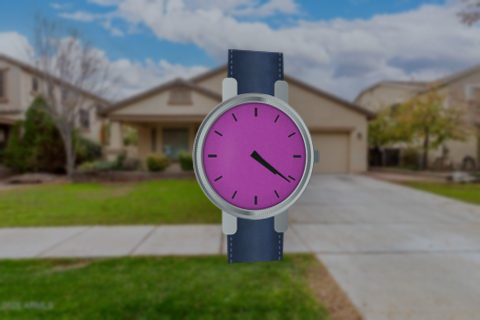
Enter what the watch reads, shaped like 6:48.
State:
4:21
